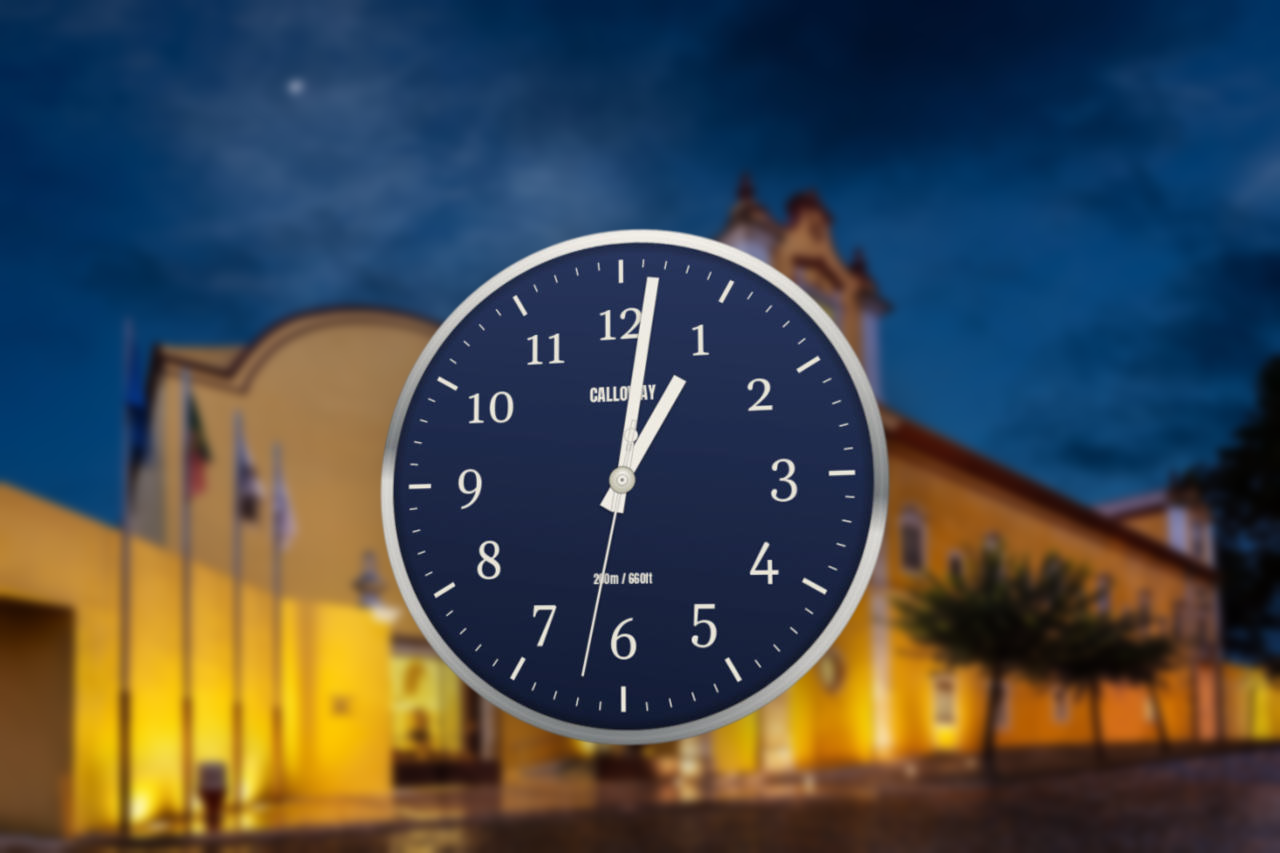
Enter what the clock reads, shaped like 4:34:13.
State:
1:01:32
